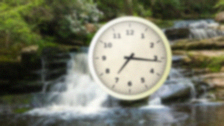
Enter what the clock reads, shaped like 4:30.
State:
7:16
